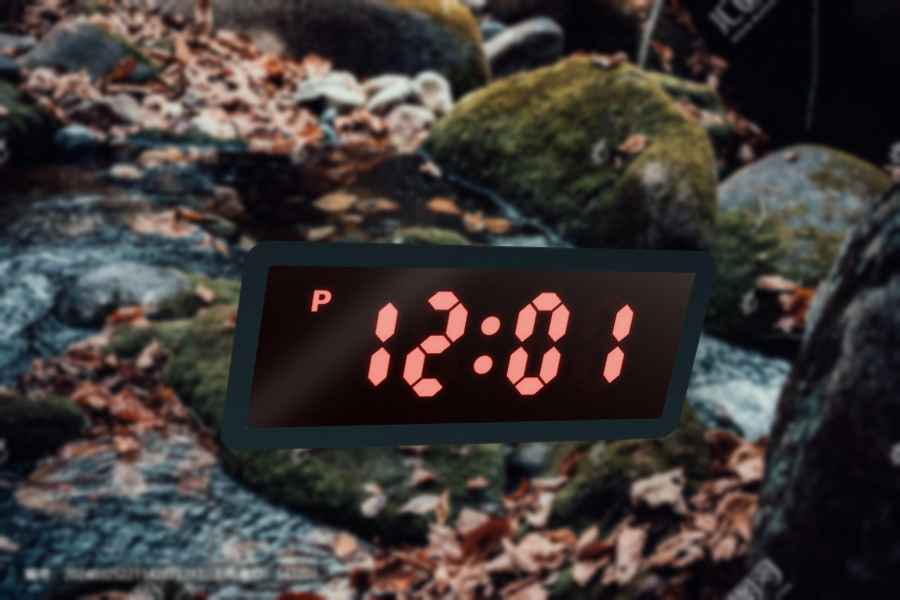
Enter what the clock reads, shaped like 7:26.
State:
12:01
